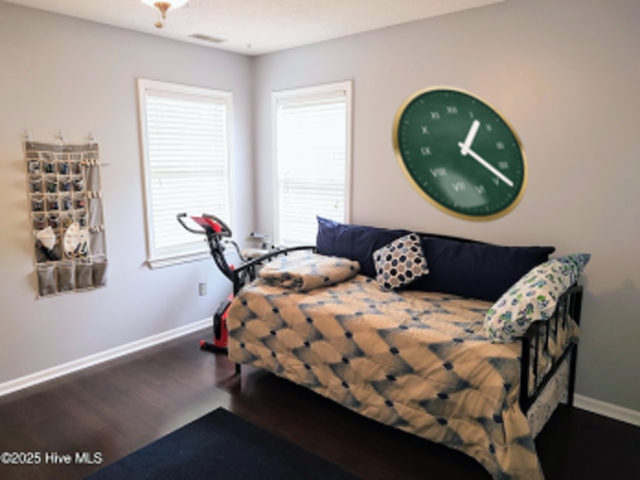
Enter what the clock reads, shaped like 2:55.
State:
1:23
